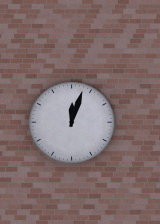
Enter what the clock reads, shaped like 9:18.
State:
12:03
